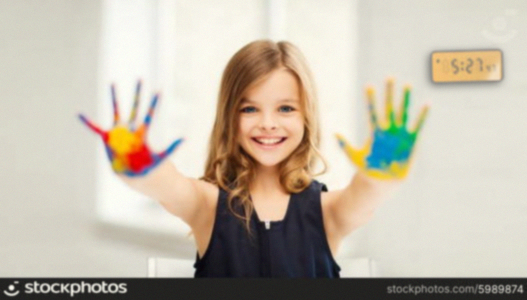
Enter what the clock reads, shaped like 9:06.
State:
5:27
